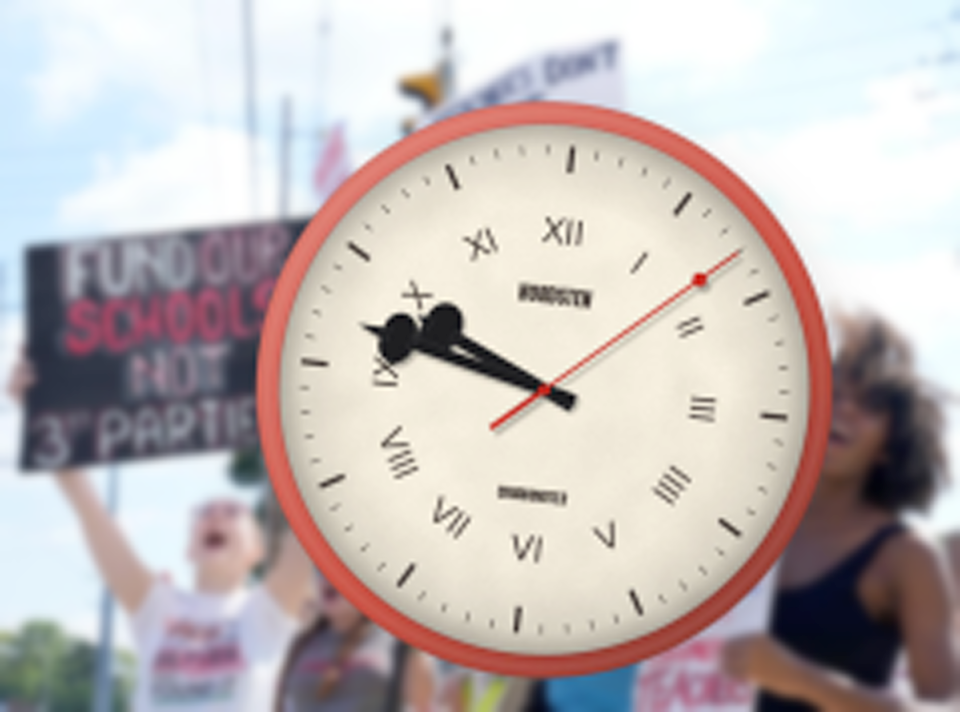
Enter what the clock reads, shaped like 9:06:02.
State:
9:47:08
